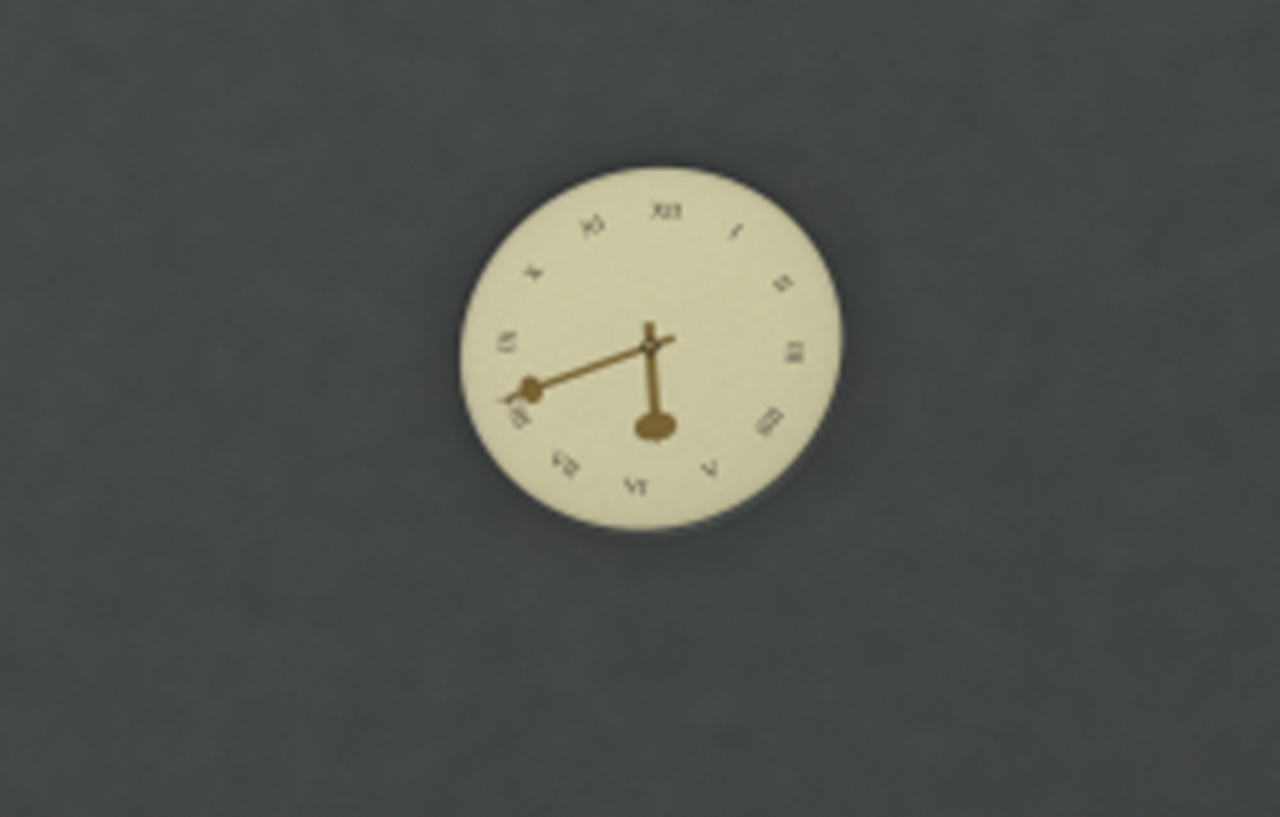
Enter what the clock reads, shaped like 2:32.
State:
5:41
